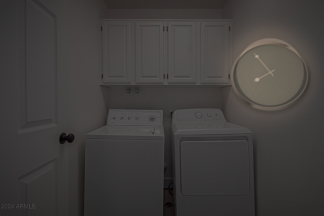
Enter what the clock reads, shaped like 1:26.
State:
7:54
